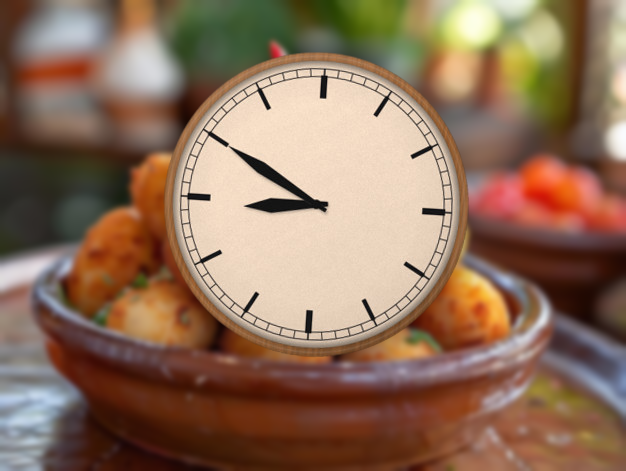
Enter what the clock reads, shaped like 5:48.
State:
8:50
